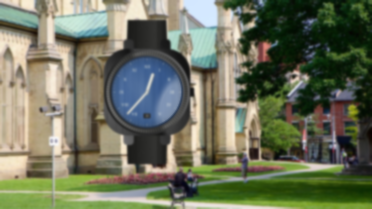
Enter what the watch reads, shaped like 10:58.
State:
12:37
